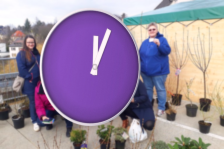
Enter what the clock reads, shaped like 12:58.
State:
12:04
